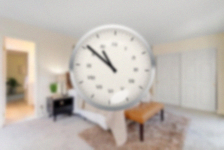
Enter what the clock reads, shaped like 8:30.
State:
10:51
